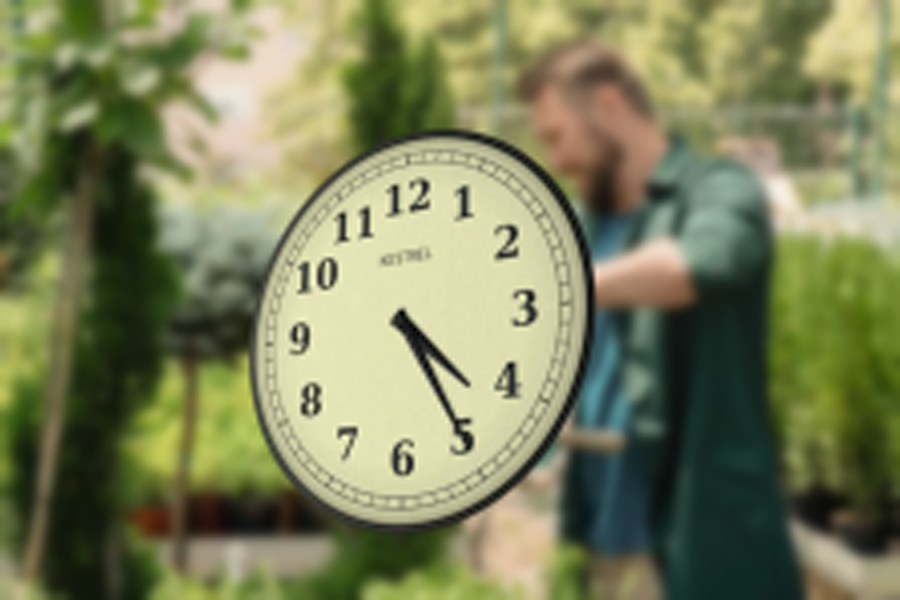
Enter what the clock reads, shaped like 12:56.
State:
4:25
